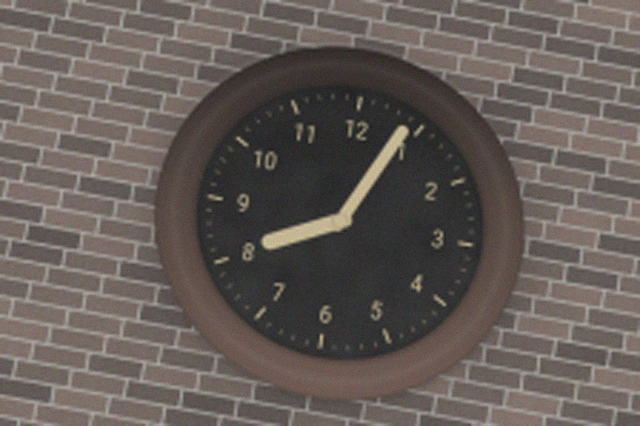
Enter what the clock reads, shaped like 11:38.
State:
8:04
